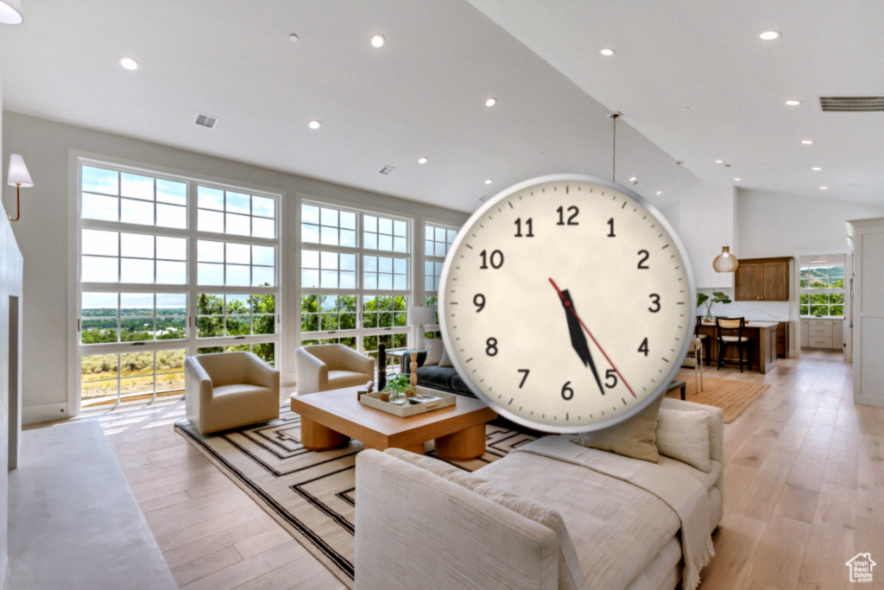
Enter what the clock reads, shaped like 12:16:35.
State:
5:26:24
